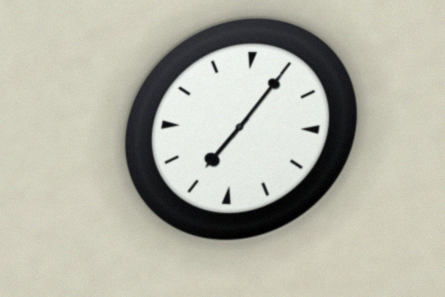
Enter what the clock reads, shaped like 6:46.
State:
7:05
